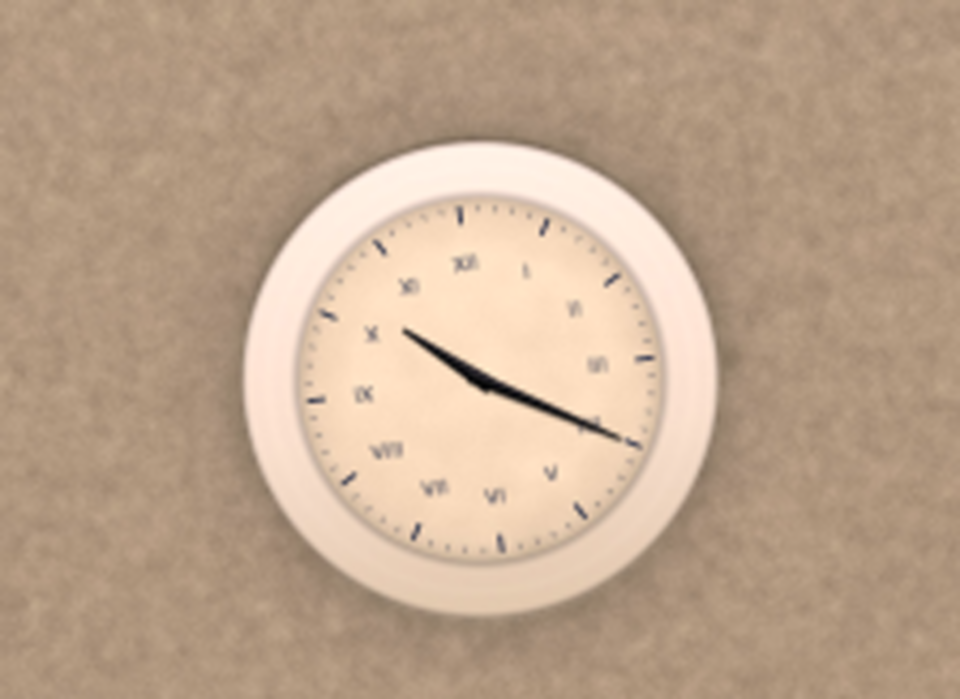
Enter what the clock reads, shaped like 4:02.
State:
10:20
